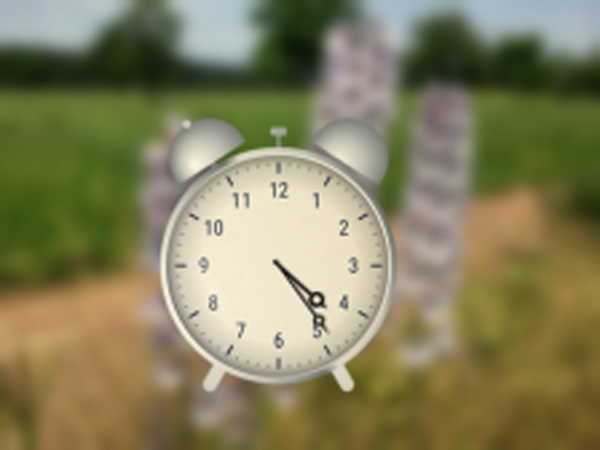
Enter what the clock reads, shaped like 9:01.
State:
4:24
